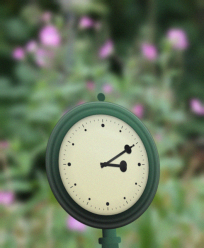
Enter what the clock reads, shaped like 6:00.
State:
3:10
